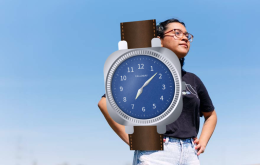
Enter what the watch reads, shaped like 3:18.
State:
7:08
